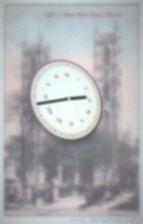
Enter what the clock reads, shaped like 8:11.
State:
2:43
